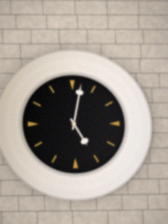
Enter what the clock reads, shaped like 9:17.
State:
5:02
